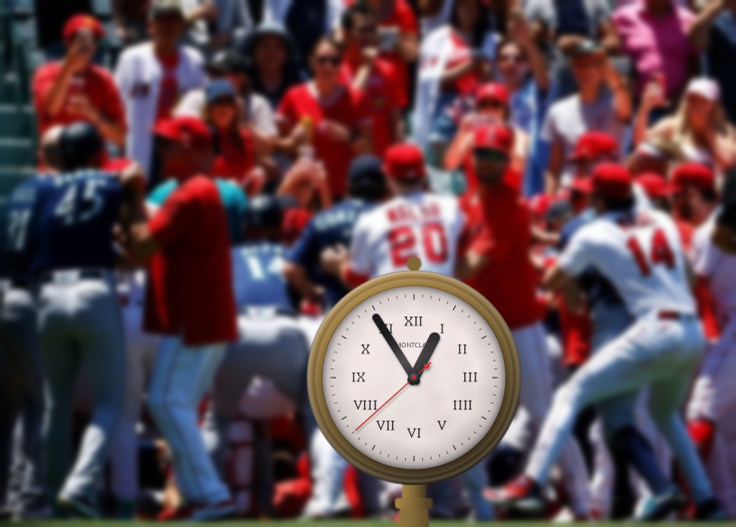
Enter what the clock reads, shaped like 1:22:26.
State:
12:54:38
